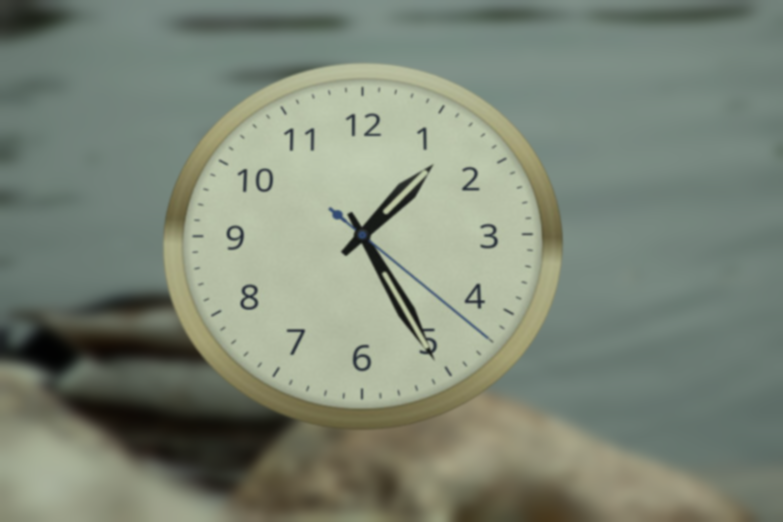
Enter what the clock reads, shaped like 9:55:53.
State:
1:25:22
